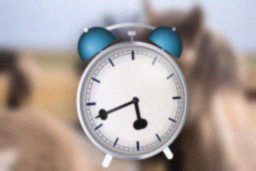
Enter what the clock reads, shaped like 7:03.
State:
5:42
